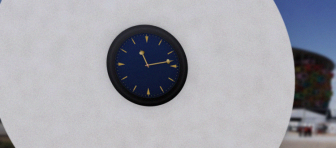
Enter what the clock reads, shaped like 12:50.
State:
11:13
